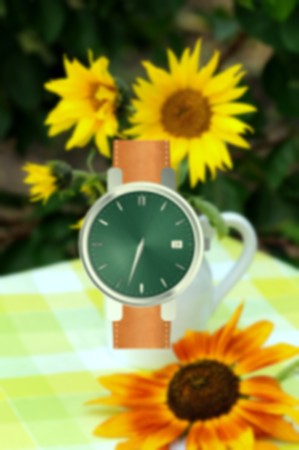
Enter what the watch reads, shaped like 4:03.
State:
6:33
